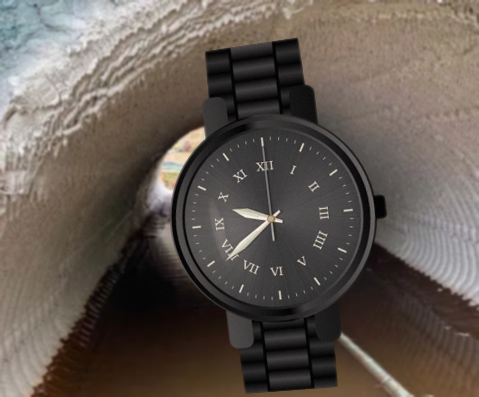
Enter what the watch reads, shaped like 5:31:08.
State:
9:39:00
